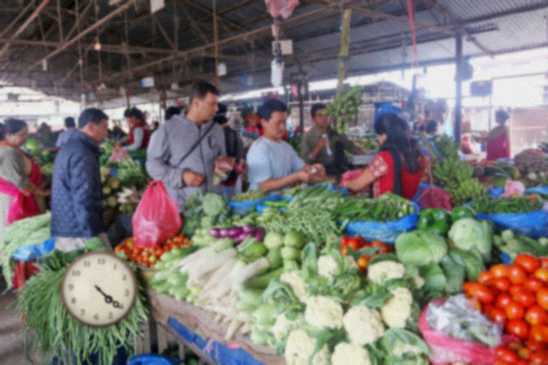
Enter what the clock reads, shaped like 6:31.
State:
4:21
